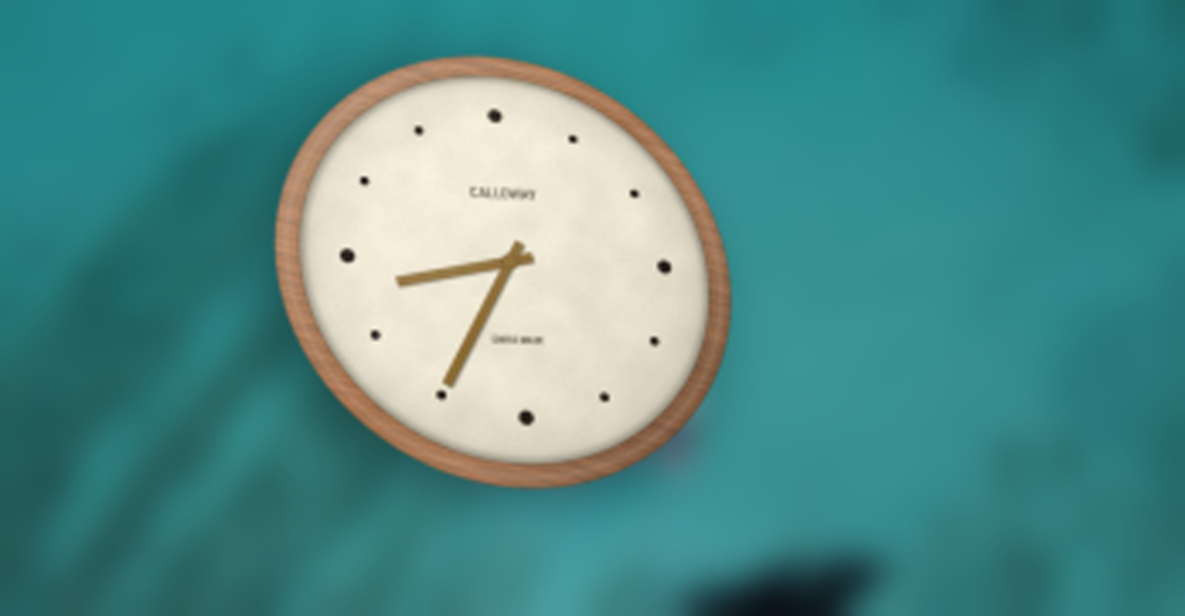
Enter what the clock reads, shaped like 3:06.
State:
8:35
